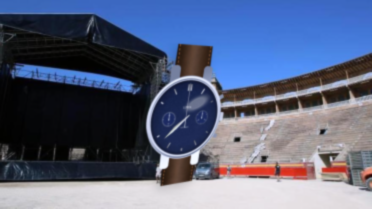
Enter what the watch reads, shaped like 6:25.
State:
7:38
